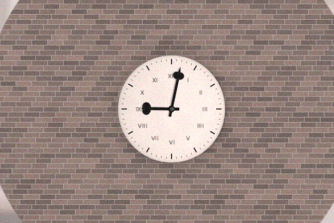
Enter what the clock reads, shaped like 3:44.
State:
9:02
